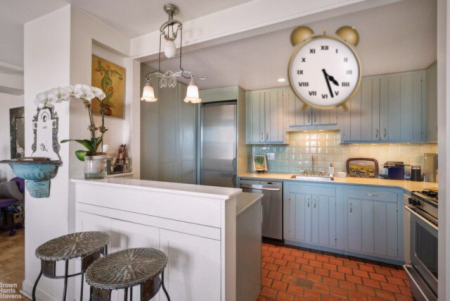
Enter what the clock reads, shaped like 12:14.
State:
4:27
